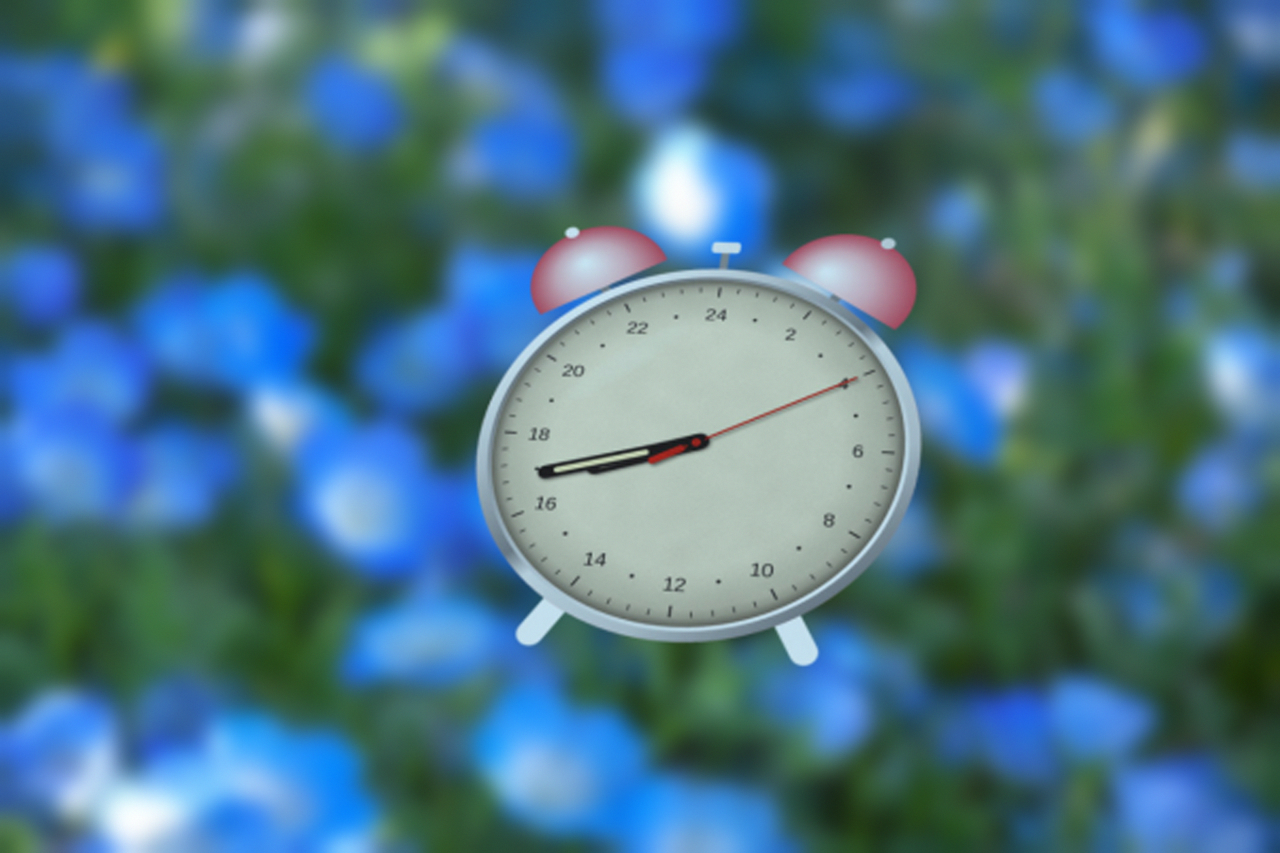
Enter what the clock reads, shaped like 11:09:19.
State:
16:42:10
